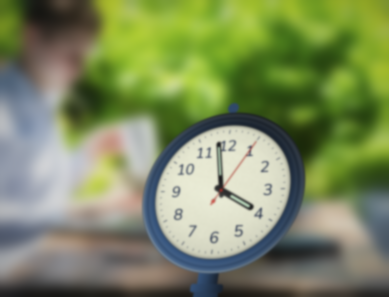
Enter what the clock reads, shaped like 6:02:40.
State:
3:58:05
